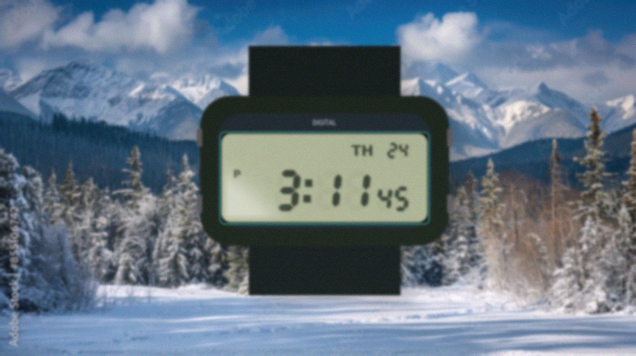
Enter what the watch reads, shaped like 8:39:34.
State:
3:11:45
